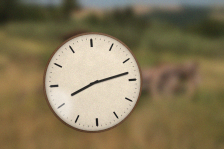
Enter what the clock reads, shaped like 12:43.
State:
8:13
